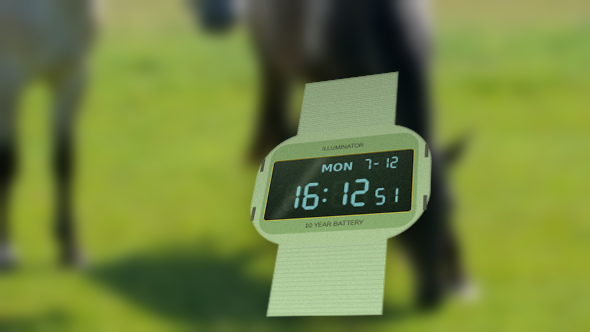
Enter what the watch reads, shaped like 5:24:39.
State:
16:12:51
